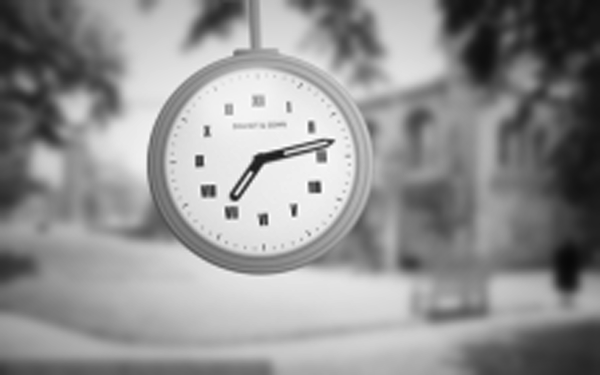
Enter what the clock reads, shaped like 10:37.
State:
7:13
